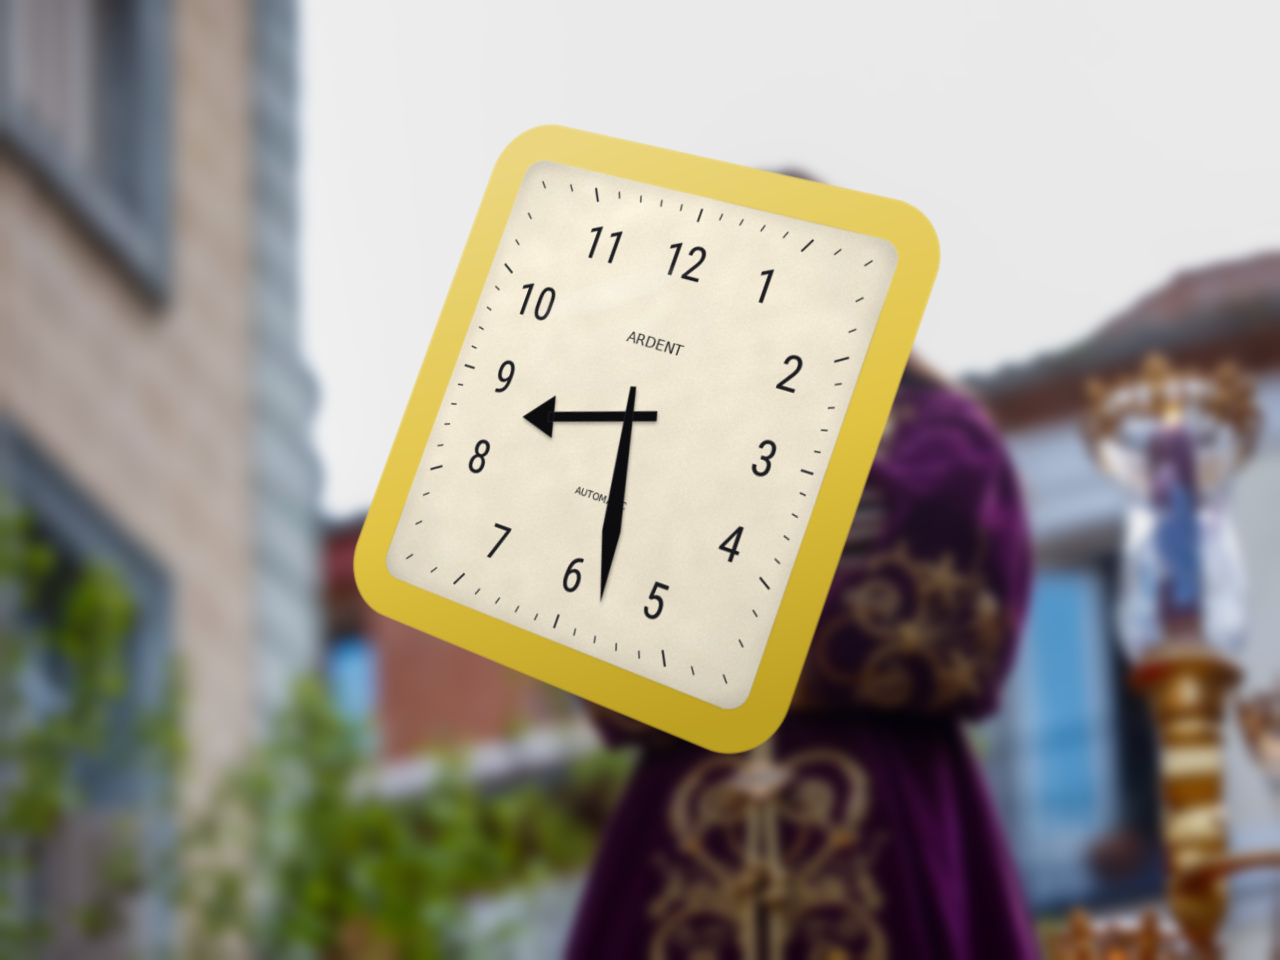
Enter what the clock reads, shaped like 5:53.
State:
8:28
